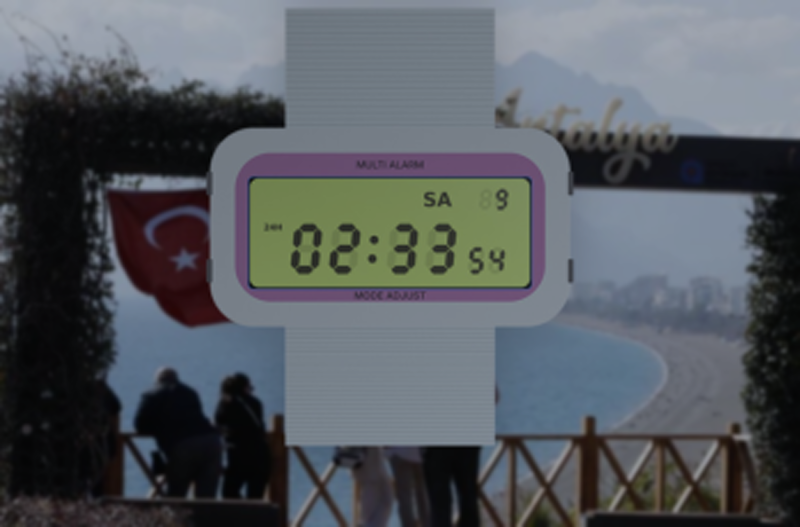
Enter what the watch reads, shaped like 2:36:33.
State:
2:33:54
